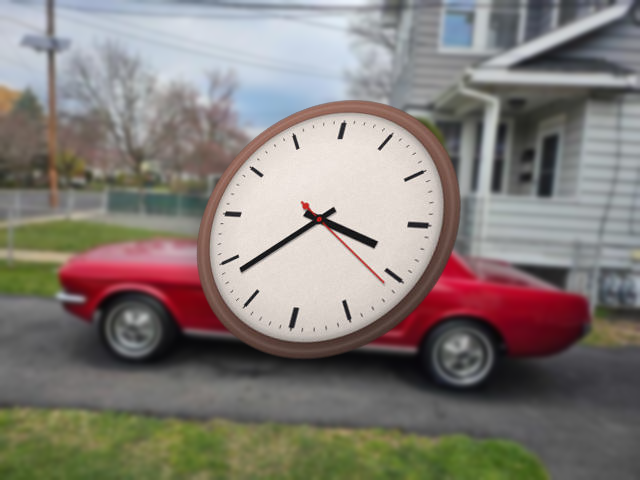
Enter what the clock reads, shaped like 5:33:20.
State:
3:38:21
